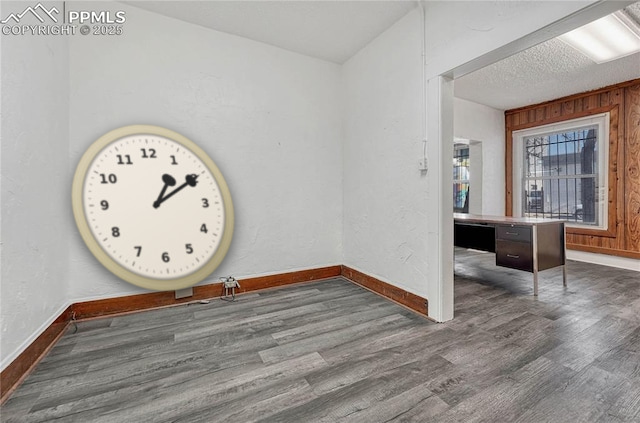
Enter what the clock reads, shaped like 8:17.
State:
1:10
